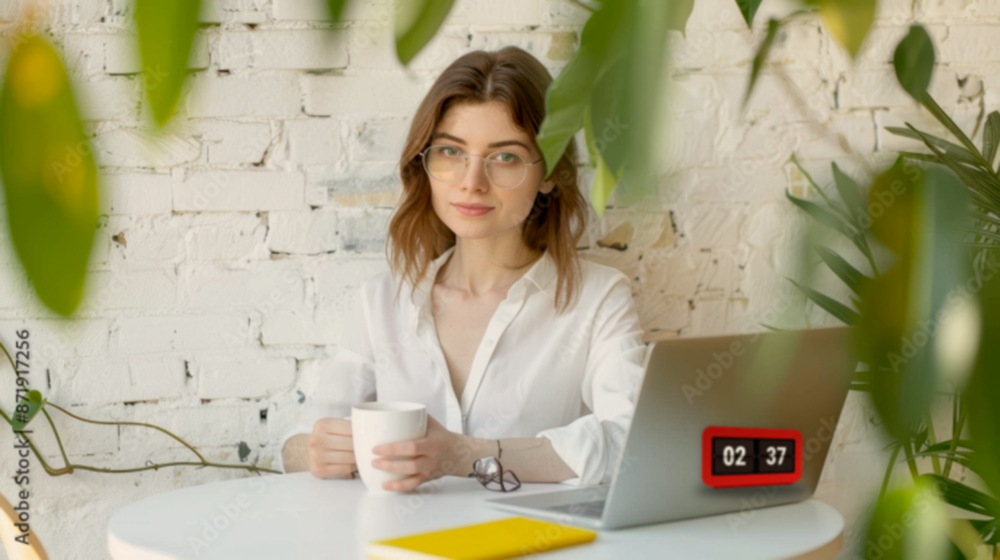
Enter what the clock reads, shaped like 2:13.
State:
2:37
